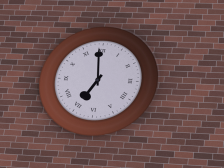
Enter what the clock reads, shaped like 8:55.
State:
6:59
